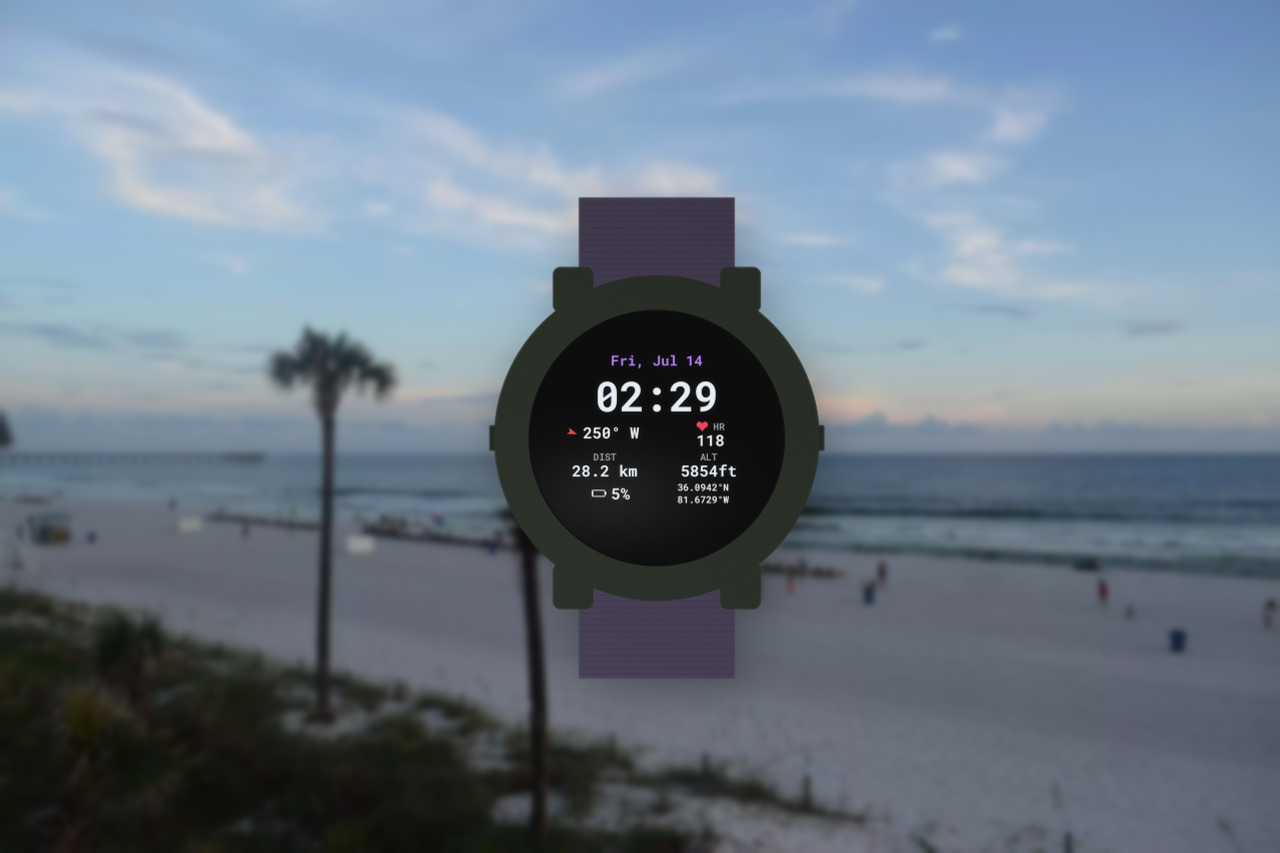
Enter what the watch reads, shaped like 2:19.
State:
2:29
